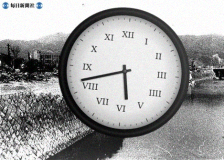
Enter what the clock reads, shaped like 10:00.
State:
5:42
